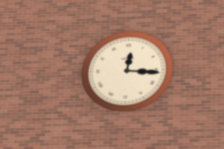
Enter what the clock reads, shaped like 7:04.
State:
12:16
